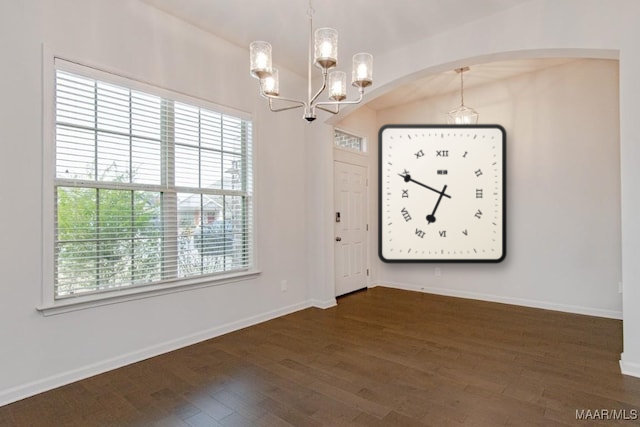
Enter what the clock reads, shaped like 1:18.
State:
6:49
